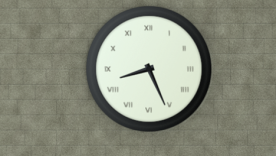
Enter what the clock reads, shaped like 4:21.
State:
8:26
